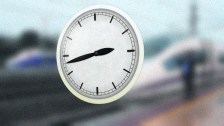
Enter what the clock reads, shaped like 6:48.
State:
2:43
